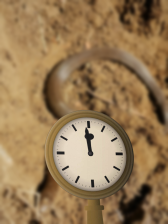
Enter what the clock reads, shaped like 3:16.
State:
11:59
